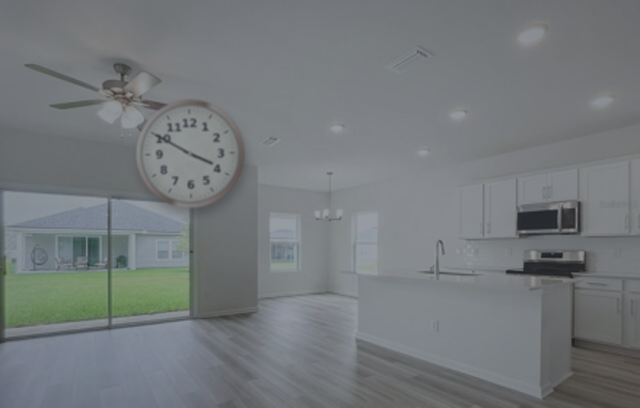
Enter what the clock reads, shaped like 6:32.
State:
3:50
